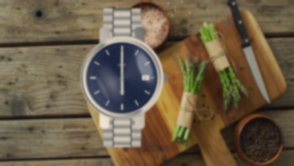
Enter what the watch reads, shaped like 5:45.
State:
6:00
